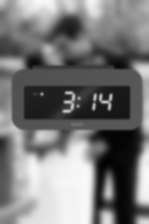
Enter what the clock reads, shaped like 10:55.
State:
3:14
